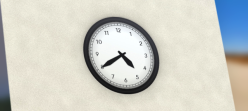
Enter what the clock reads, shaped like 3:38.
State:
4:40
